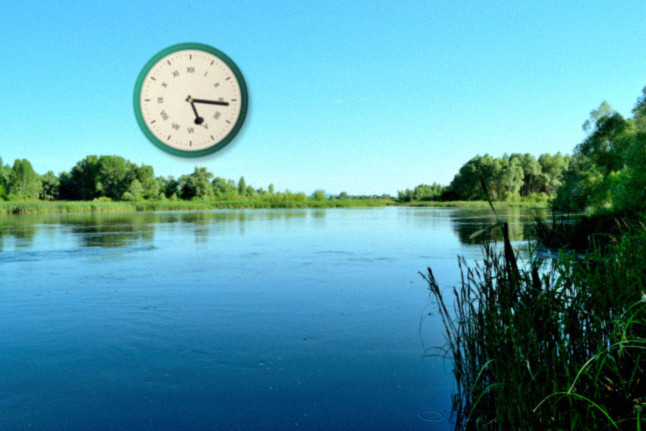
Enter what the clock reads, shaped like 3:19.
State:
5:16
